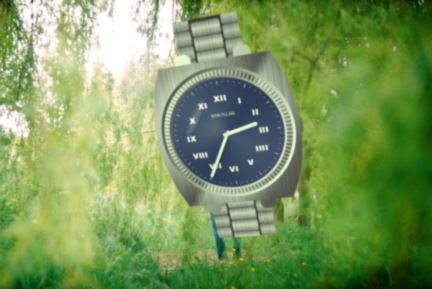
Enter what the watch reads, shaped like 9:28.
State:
2:35
